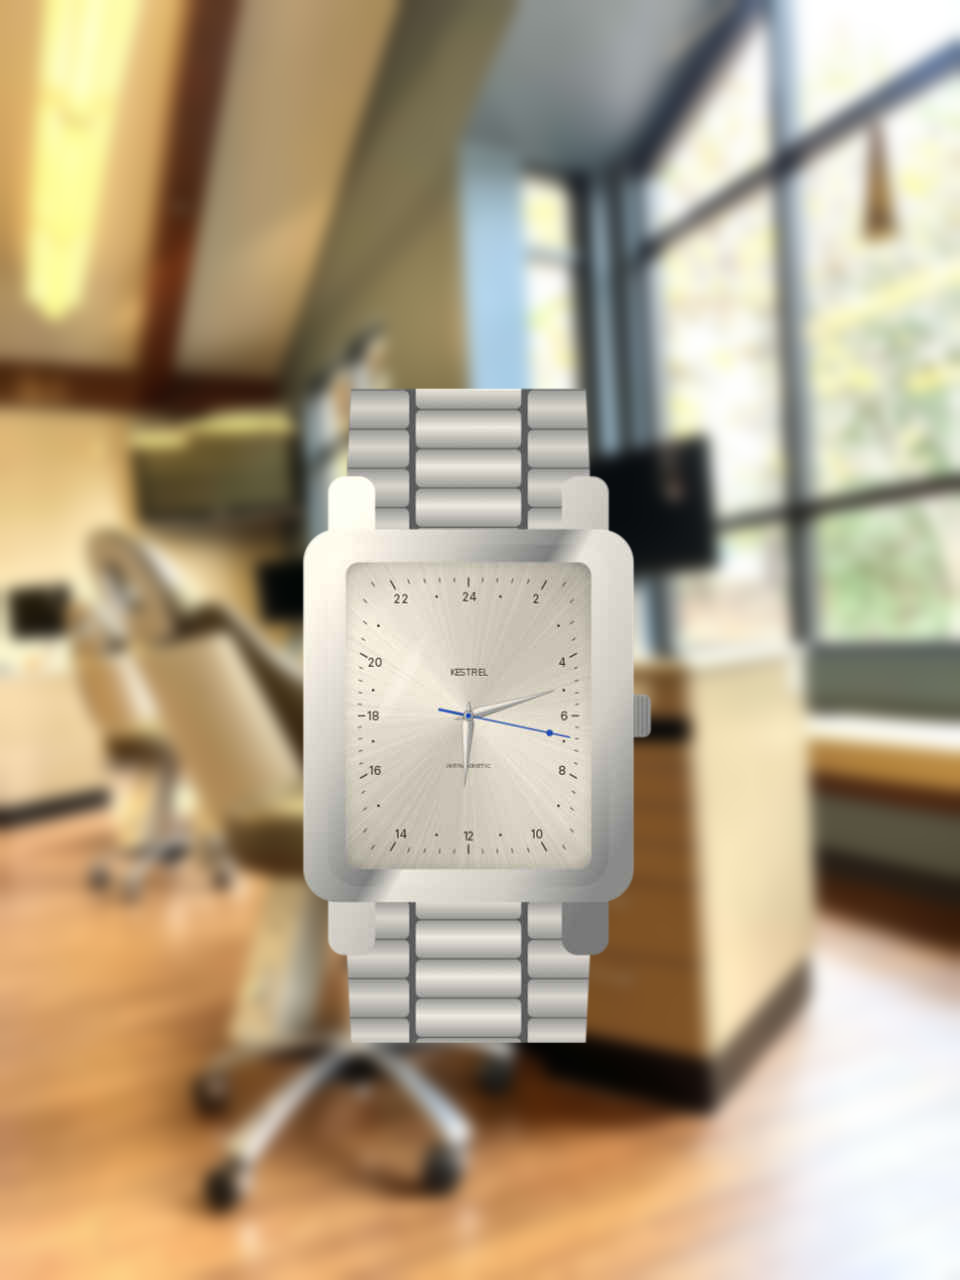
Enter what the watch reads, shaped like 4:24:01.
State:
12:12:17
